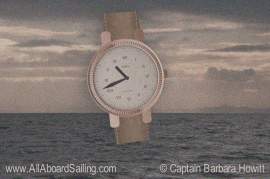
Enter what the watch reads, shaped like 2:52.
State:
10:42
